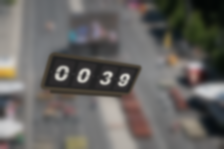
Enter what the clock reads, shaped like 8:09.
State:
0:39
